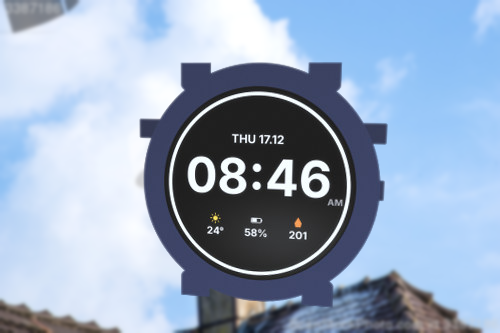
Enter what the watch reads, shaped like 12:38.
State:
8:46
